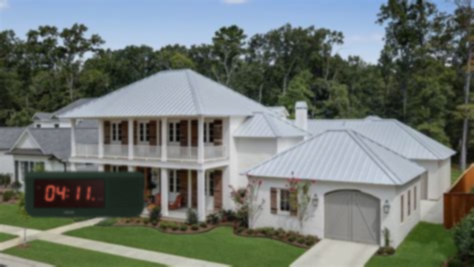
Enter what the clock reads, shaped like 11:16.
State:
4:11
